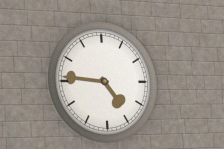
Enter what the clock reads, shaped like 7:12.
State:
4:46
